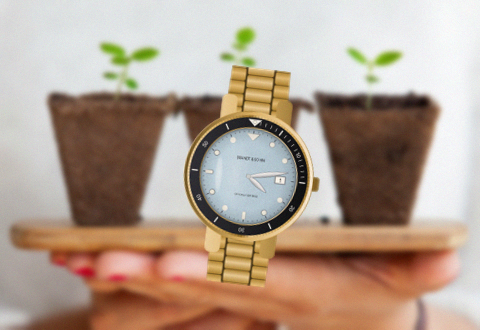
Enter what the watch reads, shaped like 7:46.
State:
4:13
